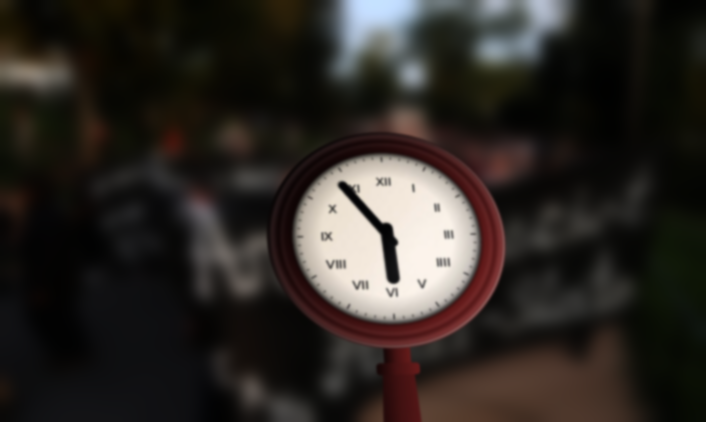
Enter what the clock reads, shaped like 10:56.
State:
5:54
